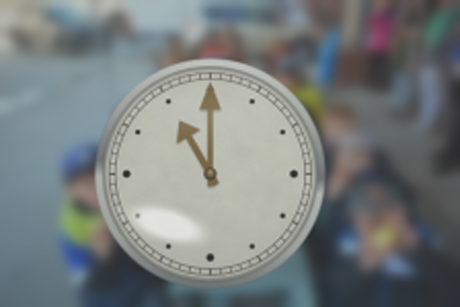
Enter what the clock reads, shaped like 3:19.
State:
11:00
